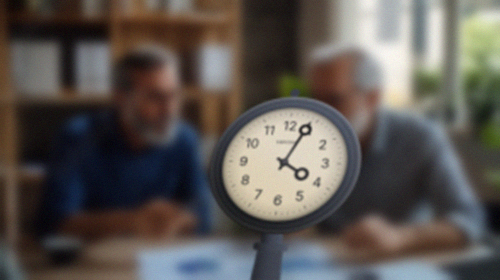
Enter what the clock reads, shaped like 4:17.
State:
4:04
